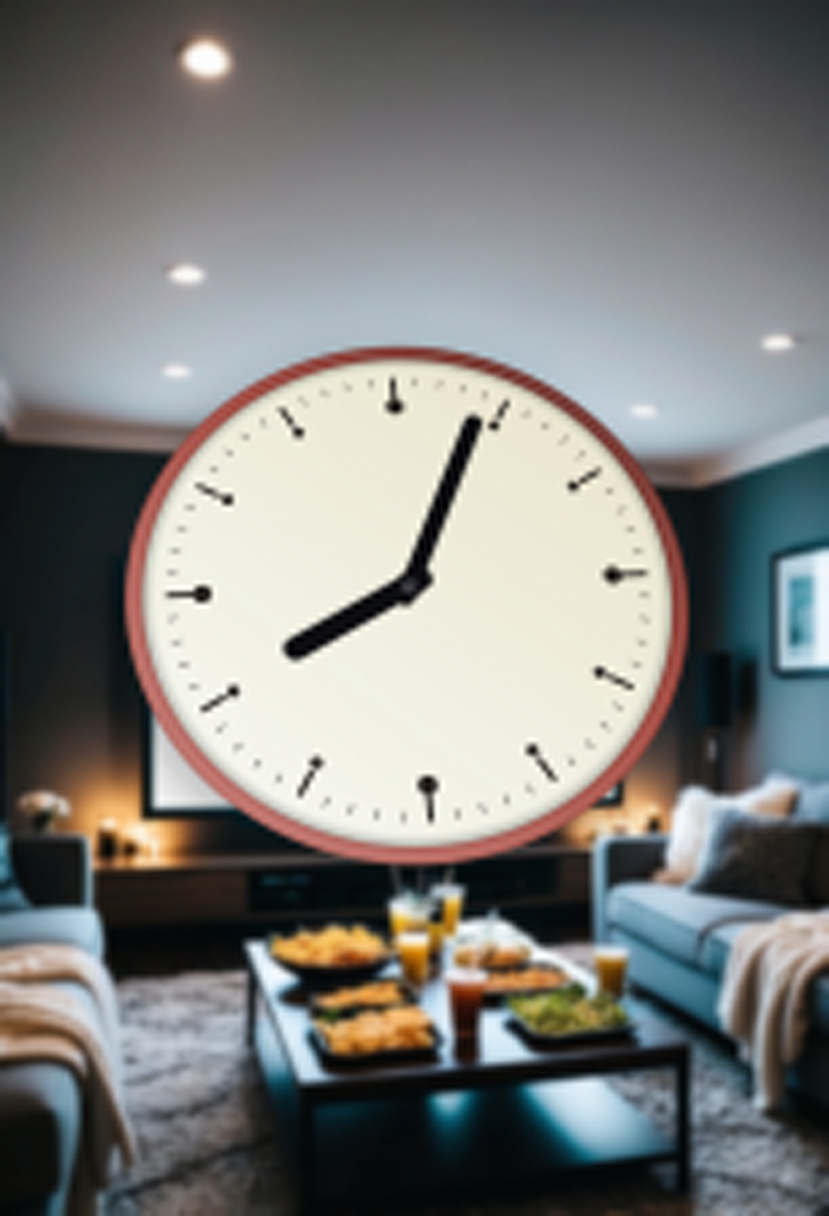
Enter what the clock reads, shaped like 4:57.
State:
8:04
